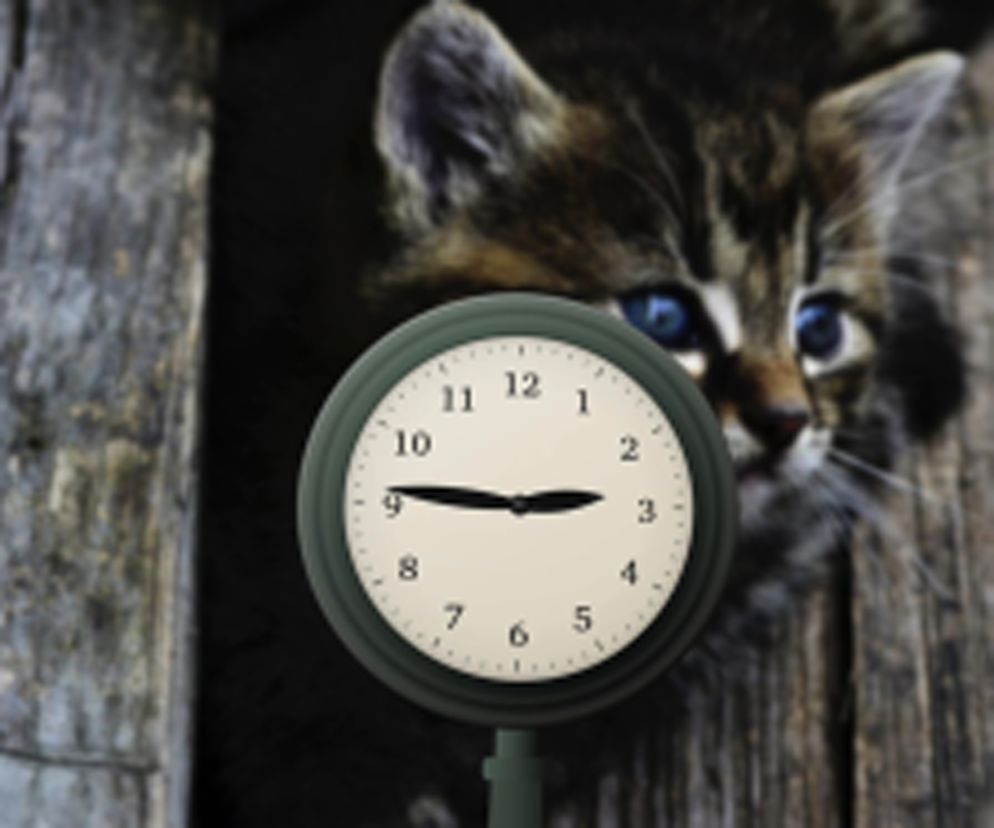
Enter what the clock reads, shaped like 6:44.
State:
2:46
